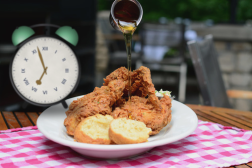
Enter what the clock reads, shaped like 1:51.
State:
6:57
